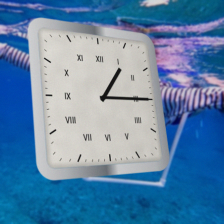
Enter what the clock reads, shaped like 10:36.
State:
1:15
